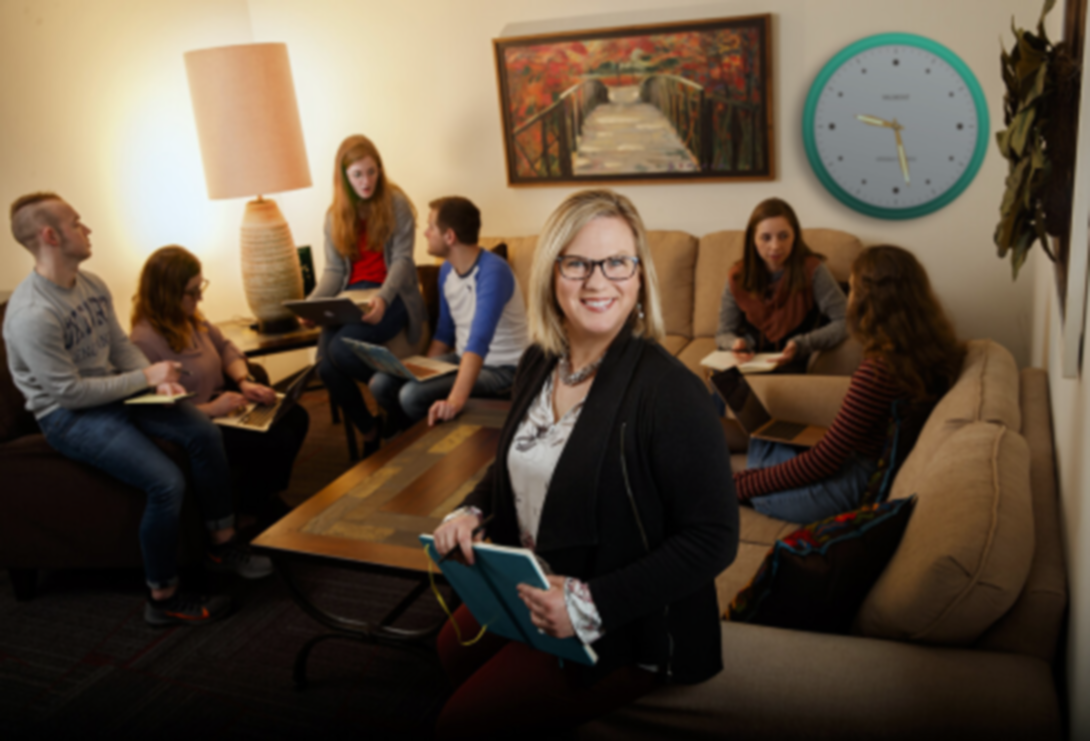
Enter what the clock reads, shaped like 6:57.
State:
9:28
